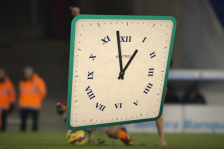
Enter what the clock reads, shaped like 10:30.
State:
12:58
